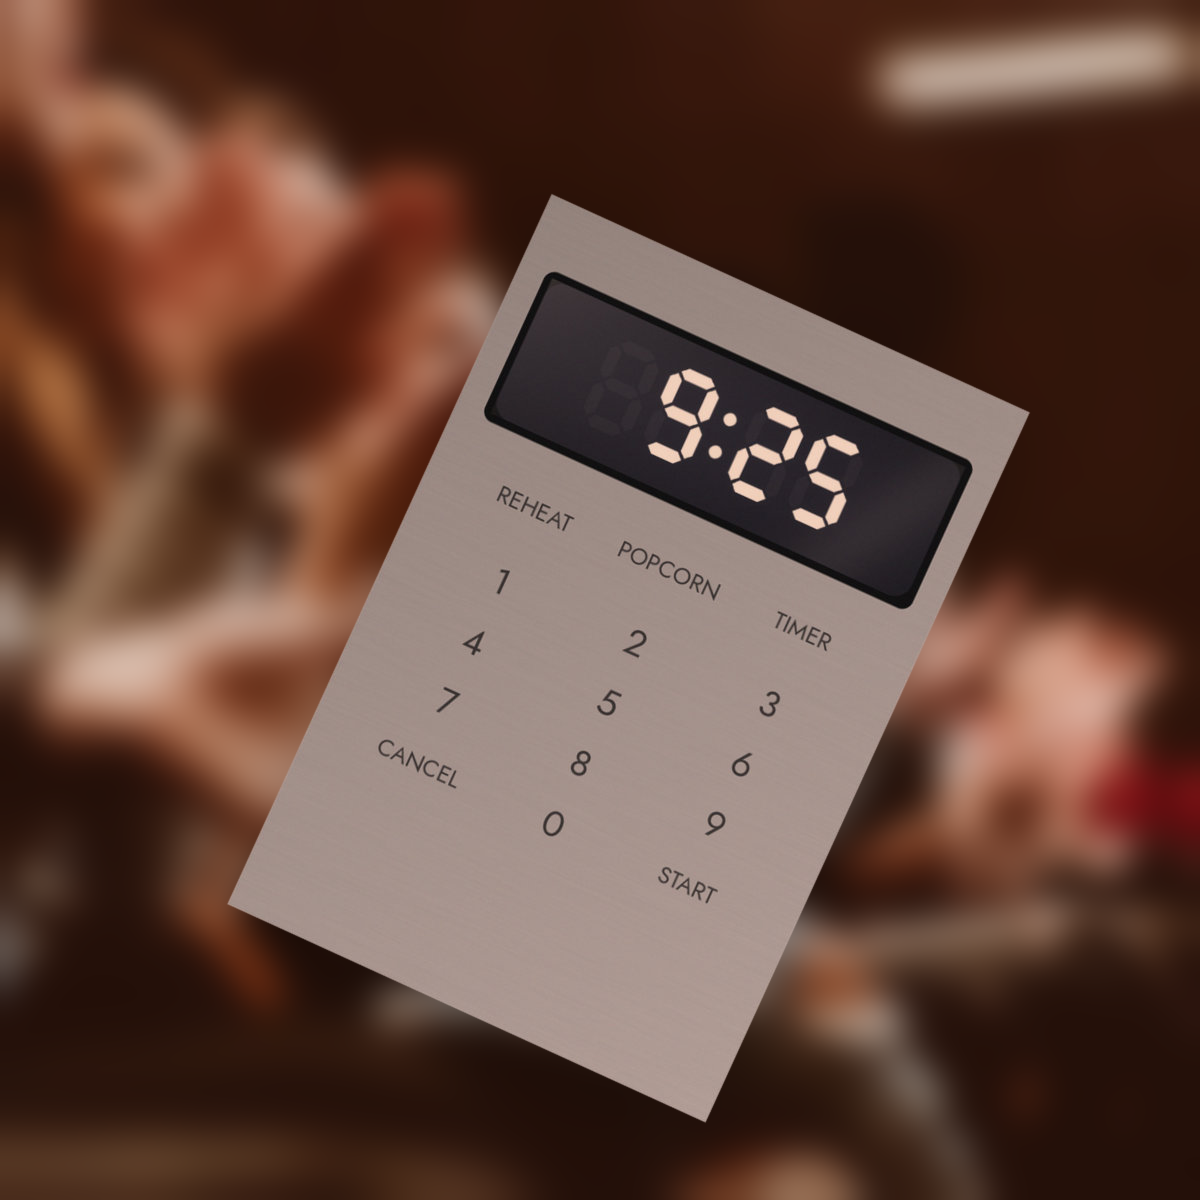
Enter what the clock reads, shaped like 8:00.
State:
9:25
